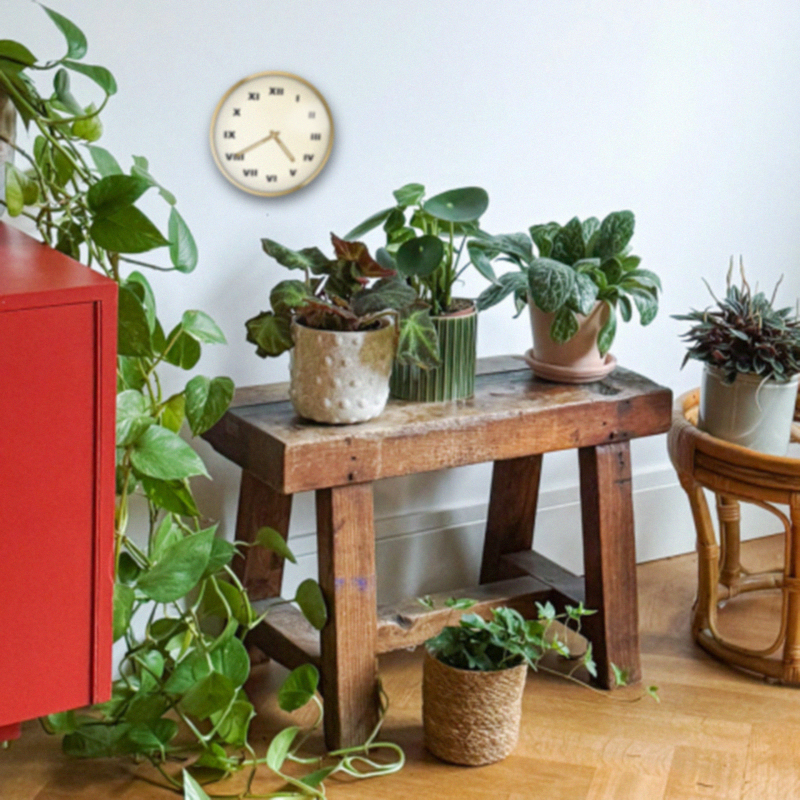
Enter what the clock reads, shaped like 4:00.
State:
4:40
